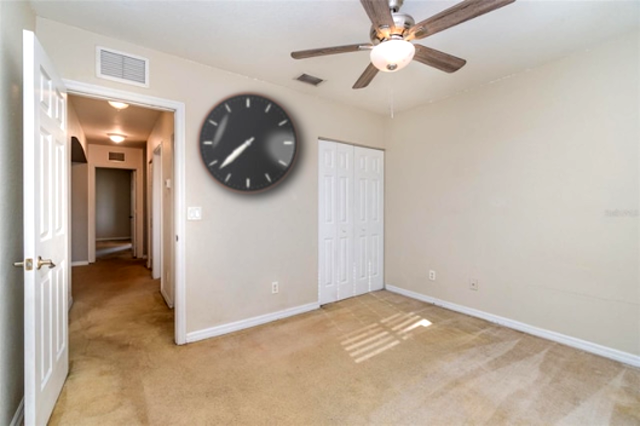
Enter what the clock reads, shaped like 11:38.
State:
7:38
